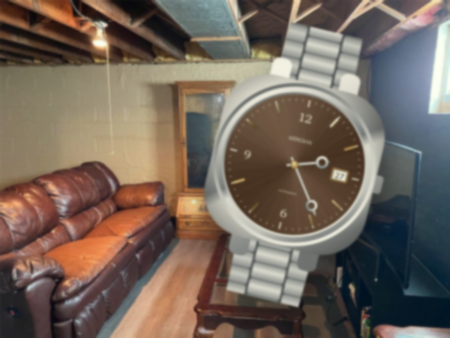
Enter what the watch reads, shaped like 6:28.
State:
2:24
